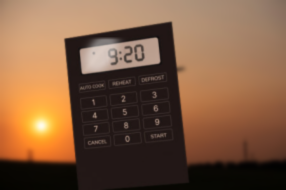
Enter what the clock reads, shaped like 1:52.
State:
9:20
